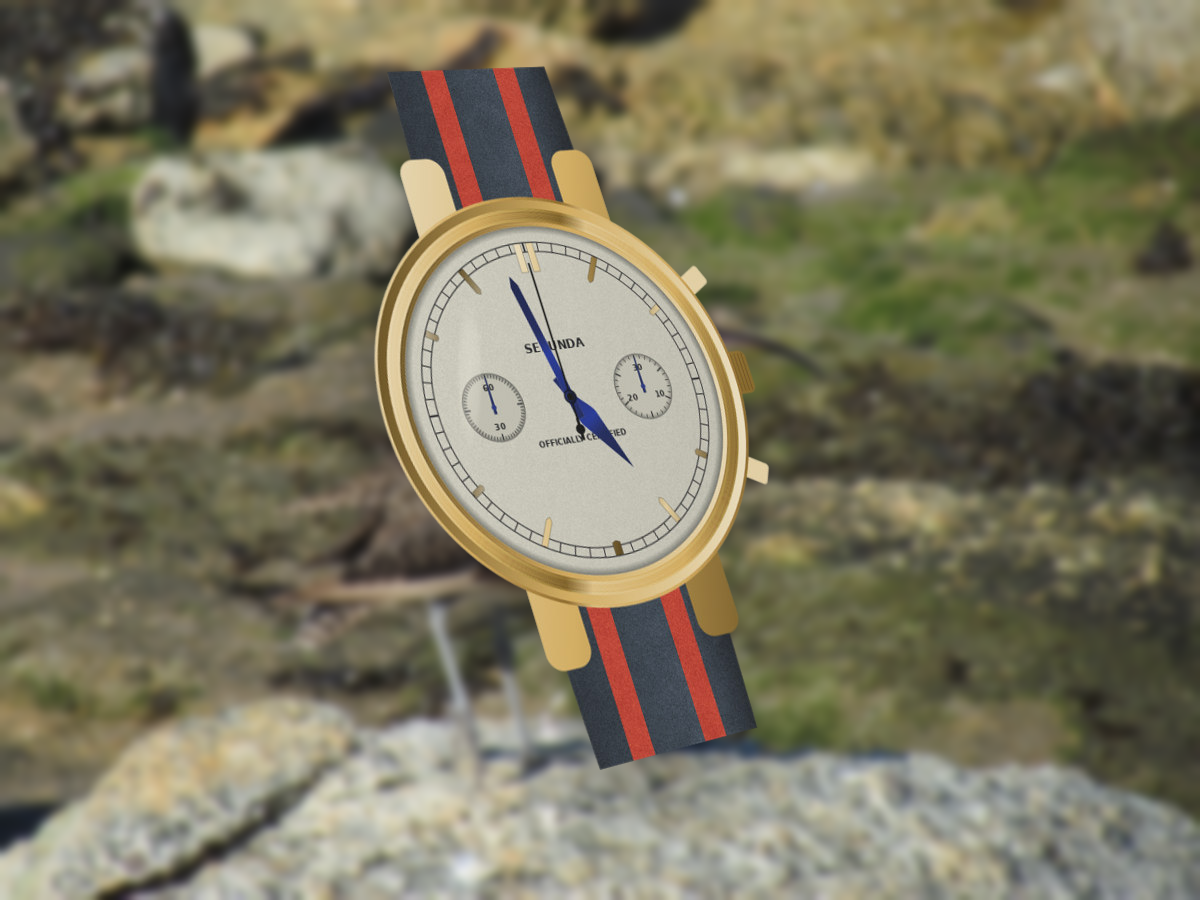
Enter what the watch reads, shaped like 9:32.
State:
4:58
